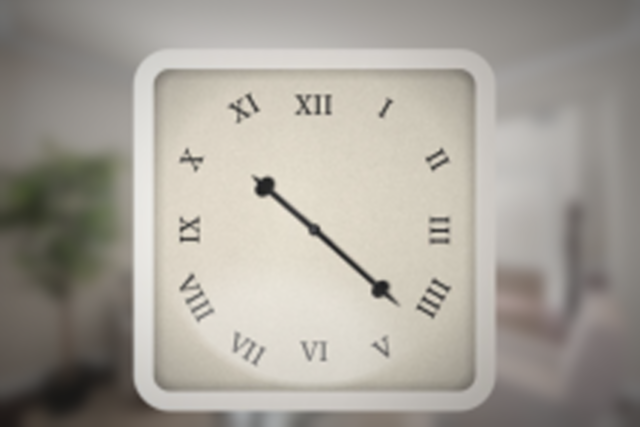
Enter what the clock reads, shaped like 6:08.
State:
10:22
